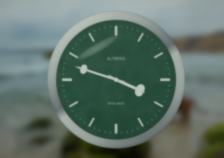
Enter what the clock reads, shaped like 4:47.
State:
3:48
